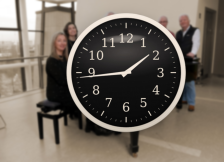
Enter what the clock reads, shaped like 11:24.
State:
1:44
